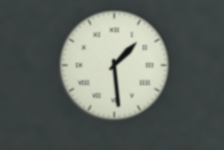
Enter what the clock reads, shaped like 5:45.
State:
1:29
